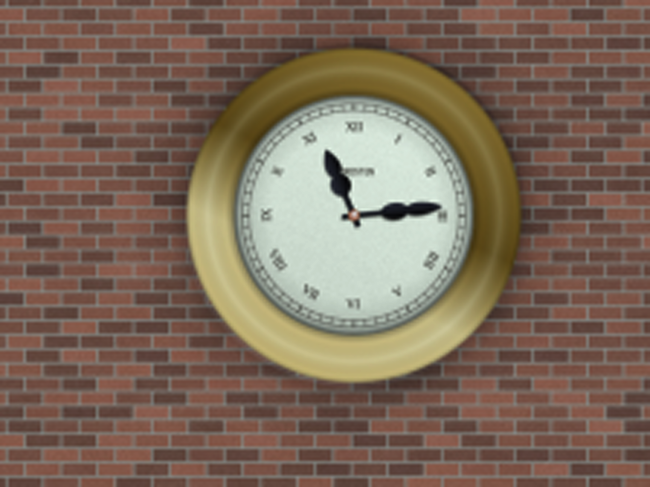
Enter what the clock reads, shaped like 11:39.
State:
11:14
